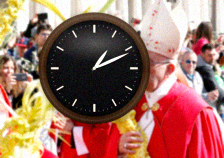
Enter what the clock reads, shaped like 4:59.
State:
1:11
